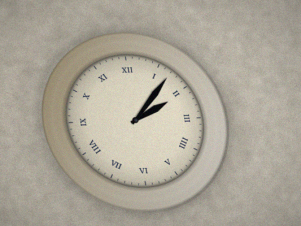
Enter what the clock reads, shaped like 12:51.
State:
2:07
